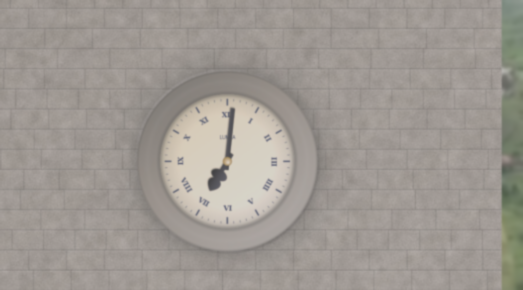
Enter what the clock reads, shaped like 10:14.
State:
7:01
